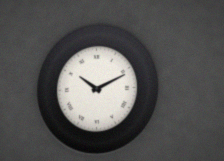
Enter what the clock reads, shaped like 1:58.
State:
10:11
